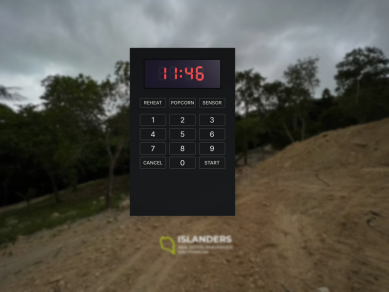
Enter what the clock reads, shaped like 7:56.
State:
11:46
